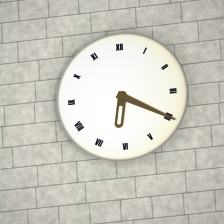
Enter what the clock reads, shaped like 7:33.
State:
6:20
